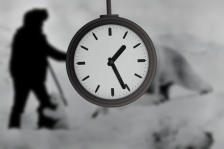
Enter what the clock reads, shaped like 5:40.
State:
1:26
